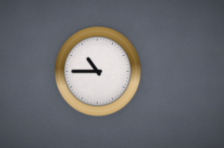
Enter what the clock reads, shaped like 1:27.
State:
10:45
